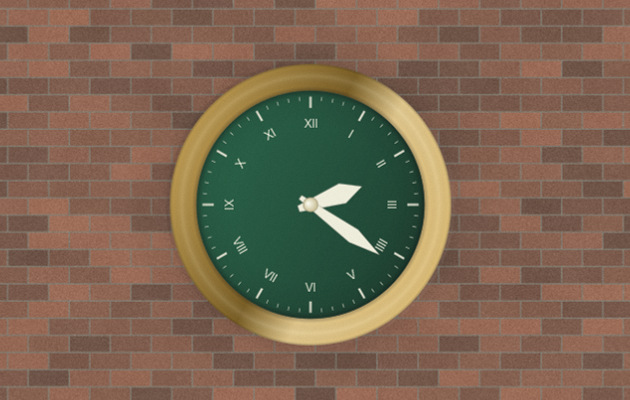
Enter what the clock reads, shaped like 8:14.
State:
2:21
